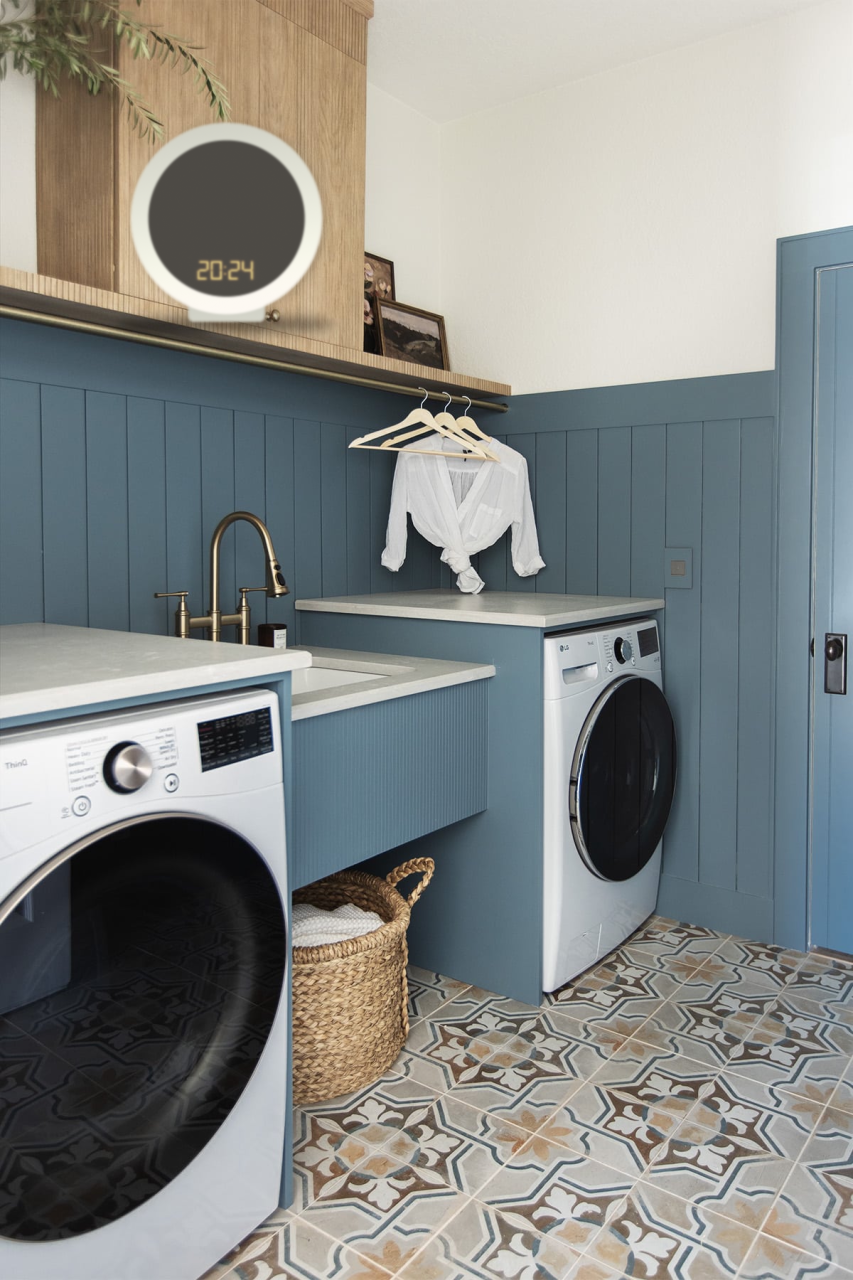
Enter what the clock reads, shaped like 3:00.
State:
20:24
